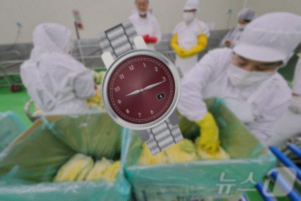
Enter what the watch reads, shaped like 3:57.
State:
9:16
